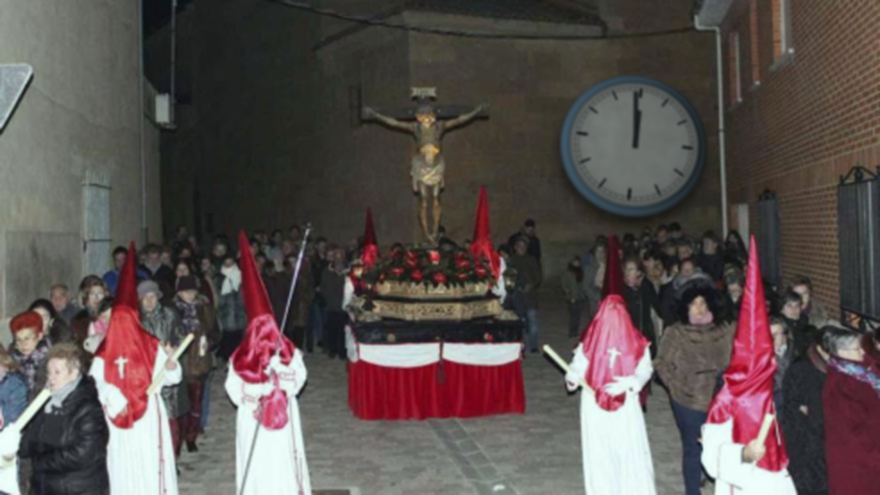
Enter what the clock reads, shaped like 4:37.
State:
11:59
